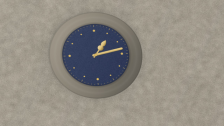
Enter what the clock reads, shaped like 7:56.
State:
1:13
